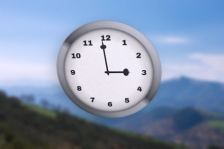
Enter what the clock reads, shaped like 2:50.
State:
2:59
